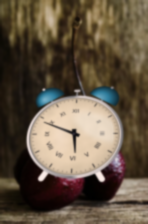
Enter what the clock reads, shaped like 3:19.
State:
5:49
